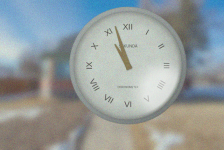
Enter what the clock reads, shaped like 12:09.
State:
10:57
